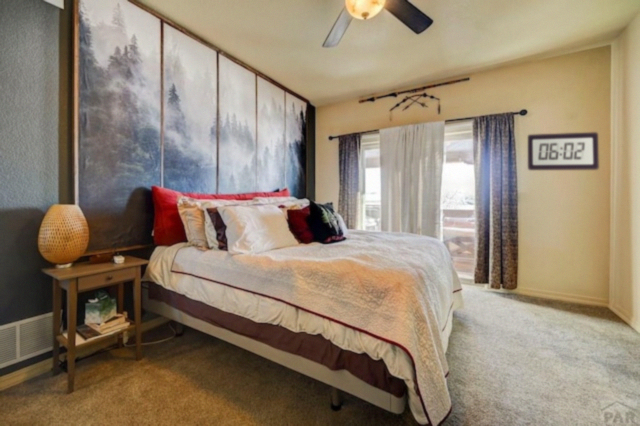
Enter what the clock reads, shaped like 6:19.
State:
6:02
